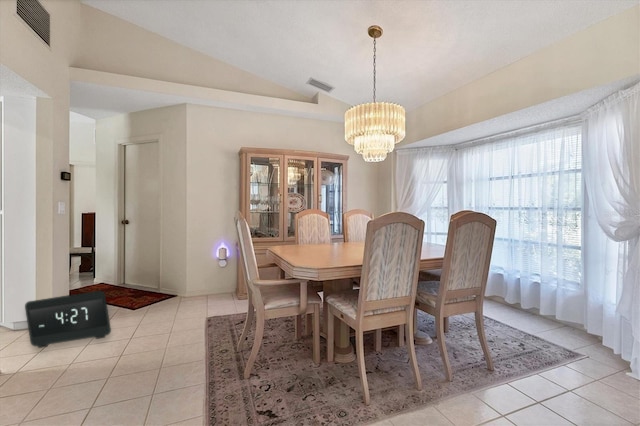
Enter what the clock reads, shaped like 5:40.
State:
4:27
